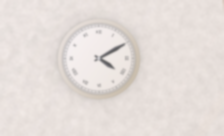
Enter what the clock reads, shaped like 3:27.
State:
4:10
